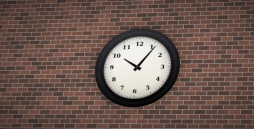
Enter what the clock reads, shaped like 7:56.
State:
10:06
